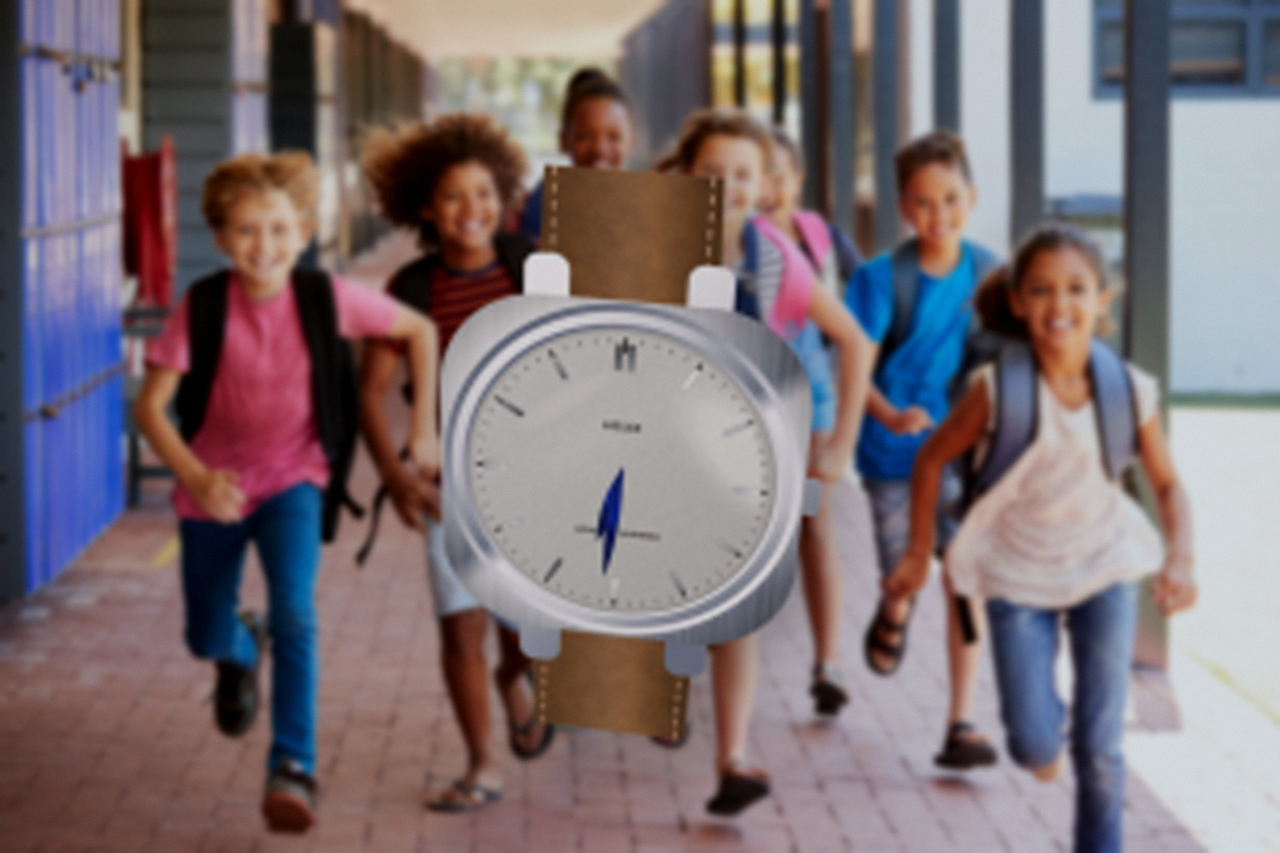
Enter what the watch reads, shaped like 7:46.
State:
6:31
